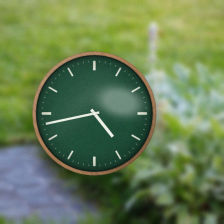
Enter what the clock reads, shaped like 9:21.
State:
4:43
